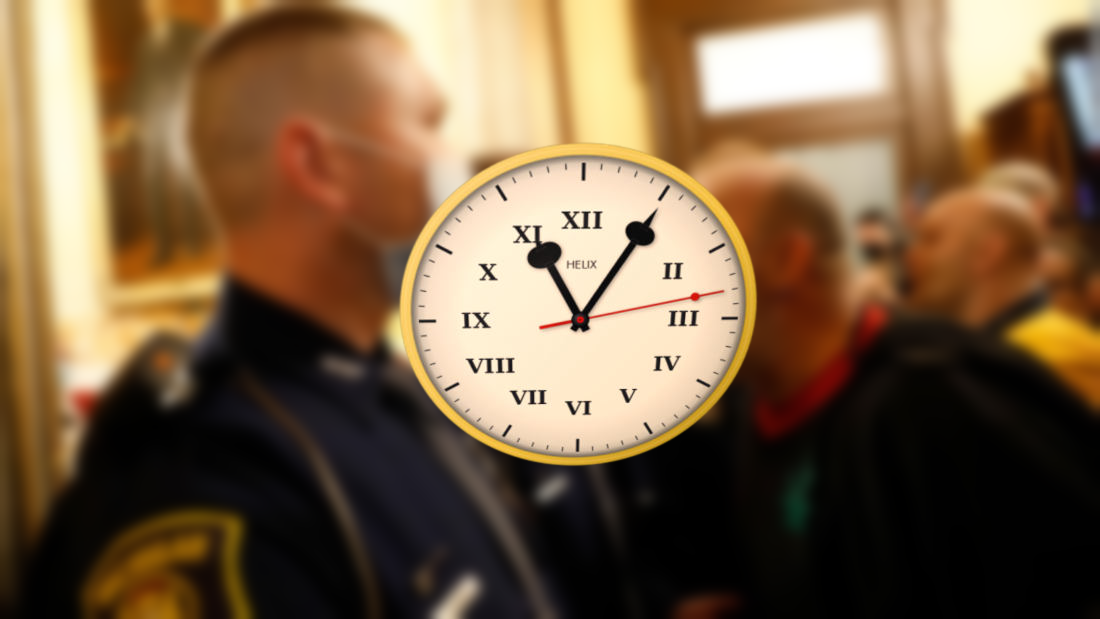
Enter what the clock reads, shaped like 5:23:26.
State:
11:05:13
